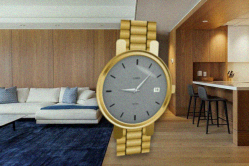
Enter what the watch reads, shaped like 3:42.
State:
9:07
